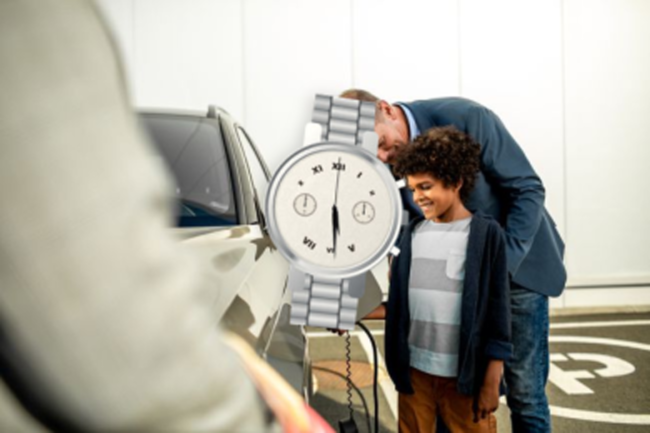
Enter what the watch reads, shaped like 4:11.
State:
5:29
